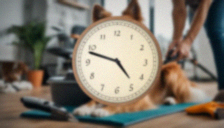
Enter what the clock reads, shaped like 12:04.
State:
4:48
